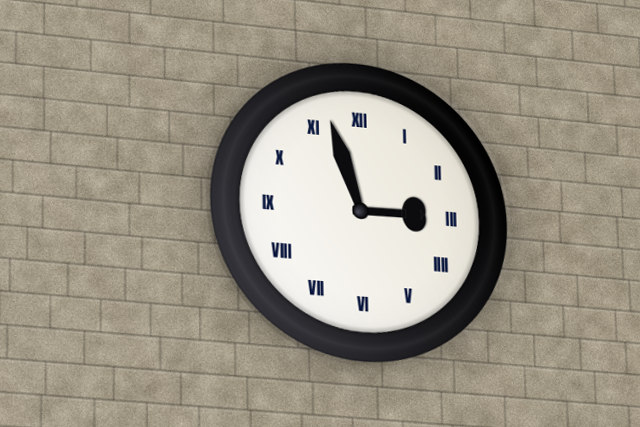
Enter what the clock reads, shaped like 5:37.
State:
2:57
